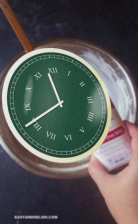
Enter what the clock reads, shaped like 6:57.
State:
11:41
